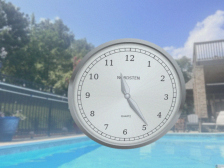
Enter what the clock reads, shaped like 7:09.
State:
11:24
